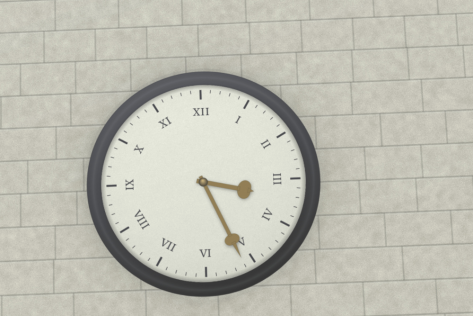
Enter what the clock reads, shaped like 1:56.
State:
3:26
